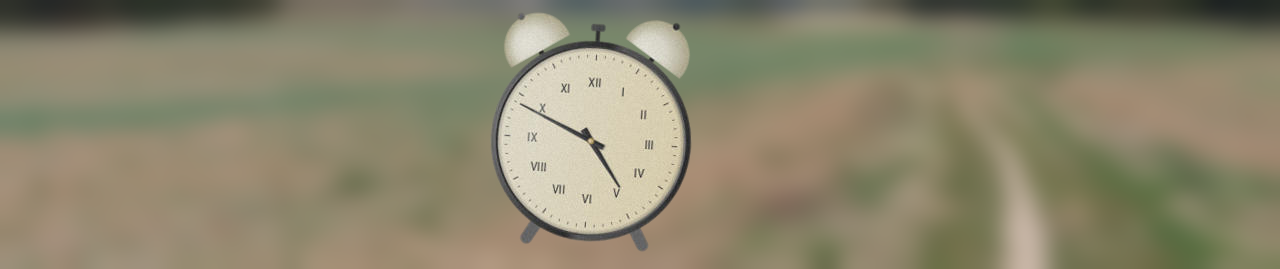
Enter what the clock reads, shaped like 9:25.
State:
4:49
